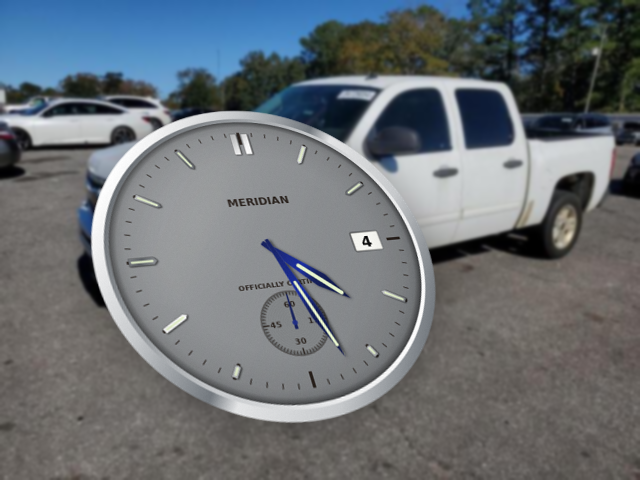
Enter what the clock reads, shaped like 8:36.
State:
4:27
